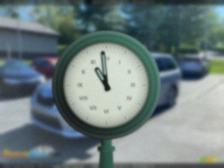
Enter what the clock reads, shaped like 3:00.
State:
10:59
